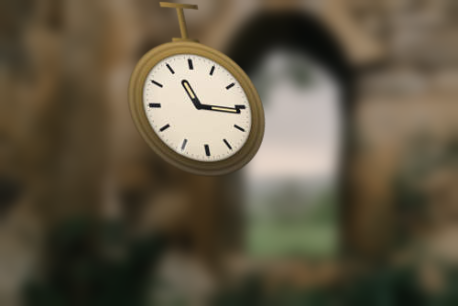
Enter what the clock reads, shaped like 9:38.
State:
11:16
